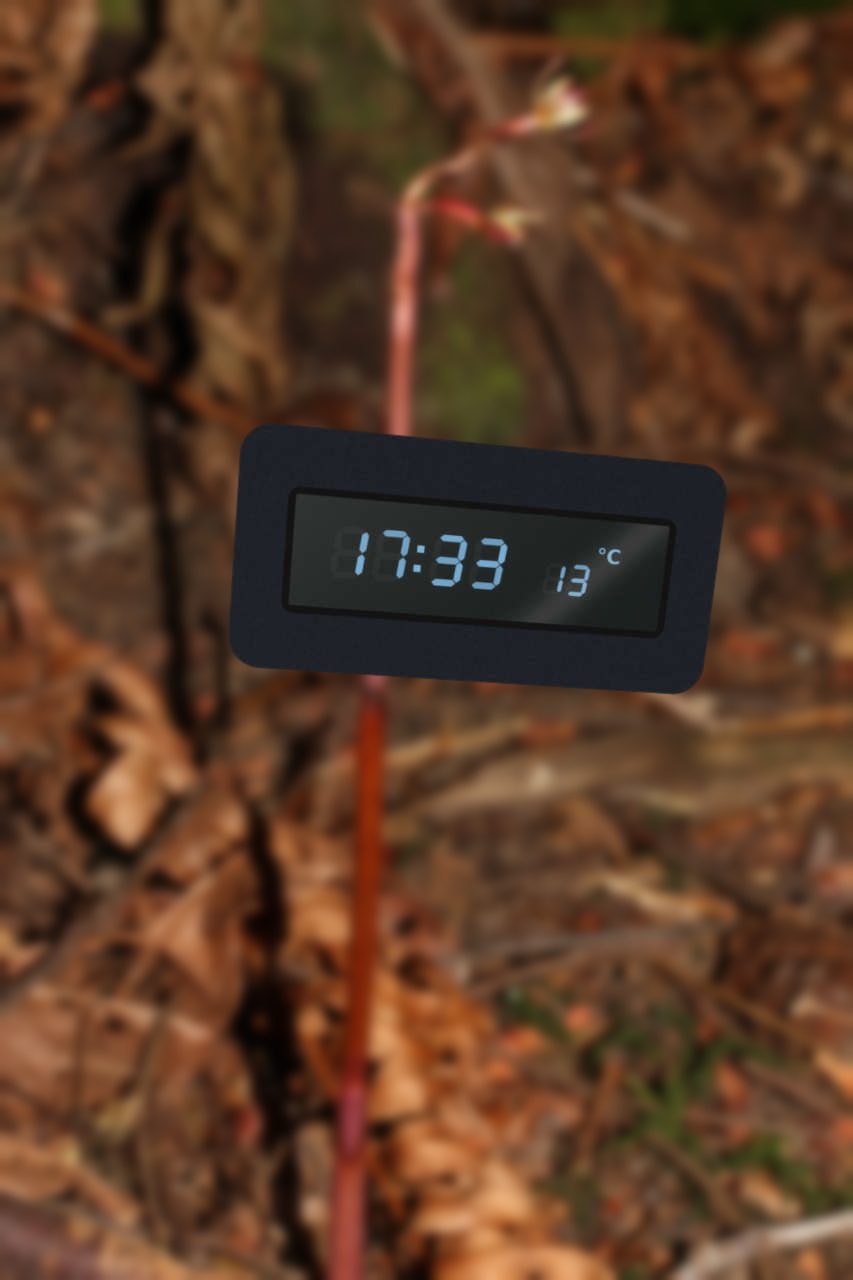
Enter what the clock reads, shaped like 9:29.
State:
17:33
